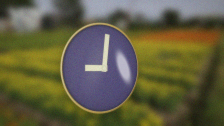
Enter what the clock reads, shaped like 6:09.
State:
9:01
